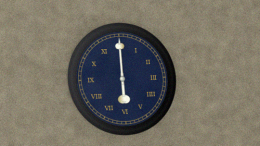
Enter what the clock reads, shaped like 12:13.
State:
6:00
